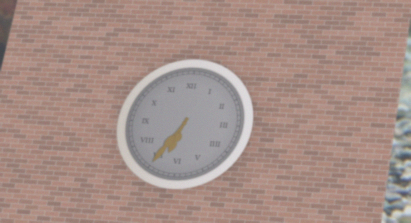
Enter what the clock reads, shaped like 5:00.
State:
6:35
